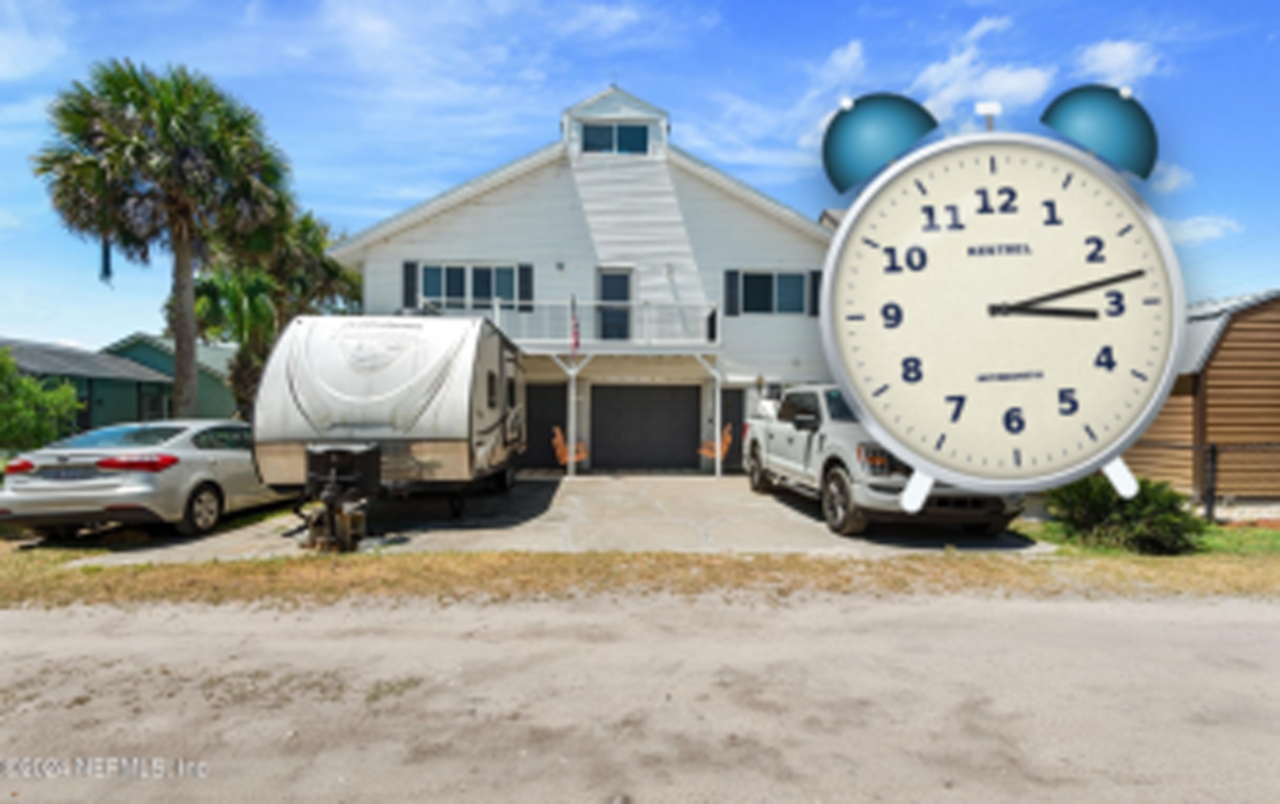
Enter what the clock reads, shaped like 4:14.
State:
3:13
